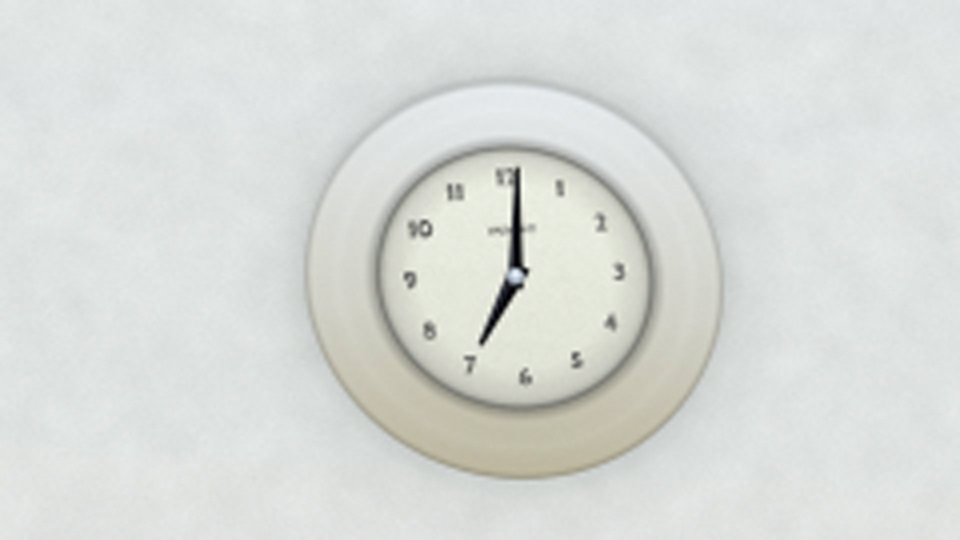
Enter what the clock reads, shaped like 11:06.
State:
7:01
